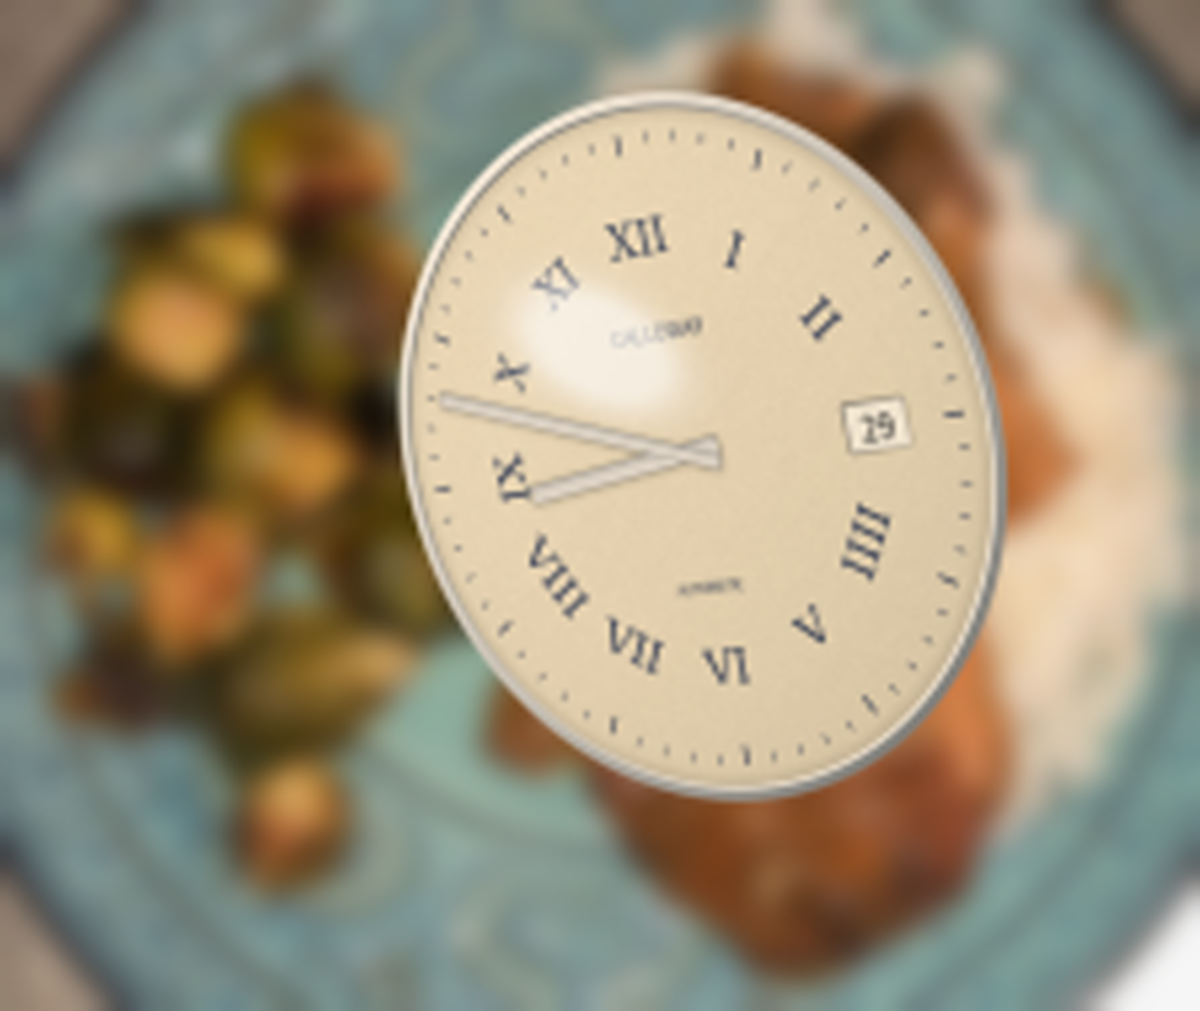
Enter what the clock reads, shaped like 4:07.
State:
8:48
